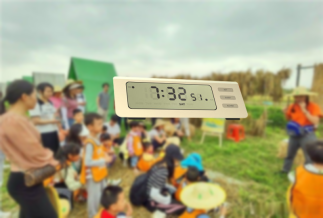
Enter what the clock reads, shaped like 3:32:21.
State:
7:32:51
